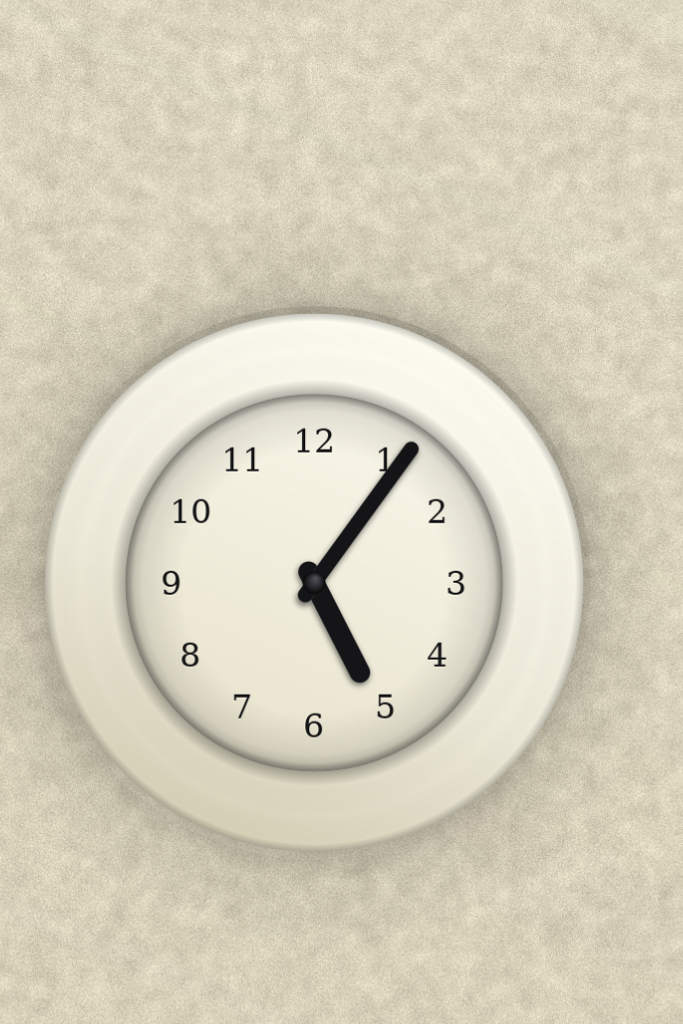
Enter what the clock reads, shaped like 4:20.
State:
5:06
